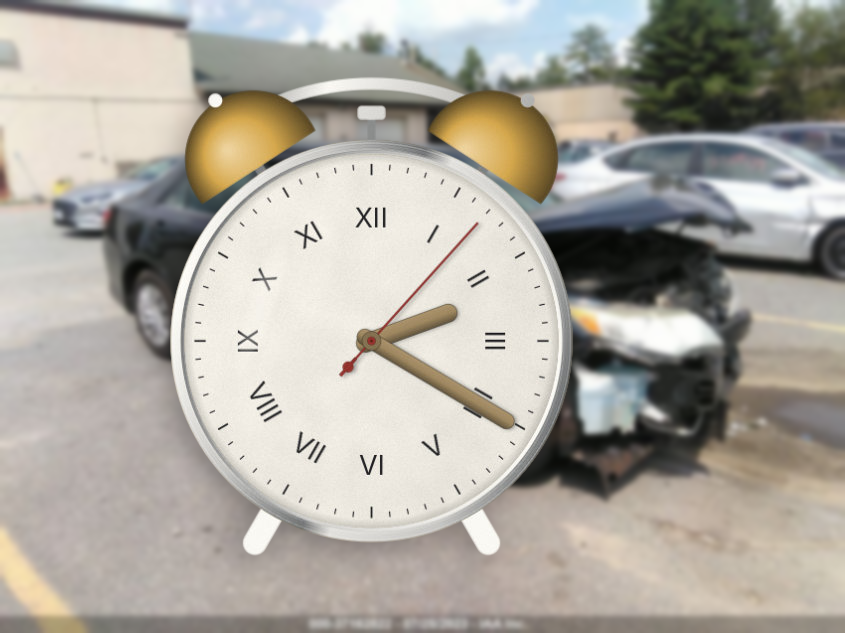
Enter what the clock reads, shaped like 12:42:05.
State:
2:20:07
